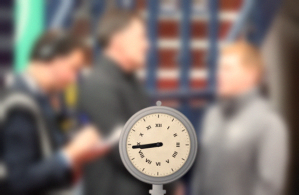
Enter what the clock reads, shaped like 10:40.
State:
8:44
